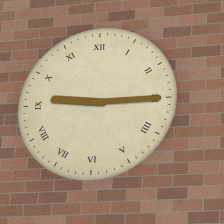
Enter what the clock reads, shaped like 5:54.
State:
9:15
